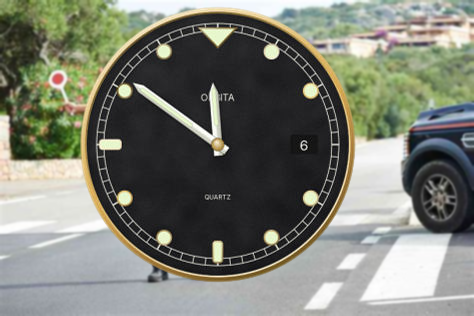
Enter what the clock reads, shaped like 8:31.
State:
11:51
